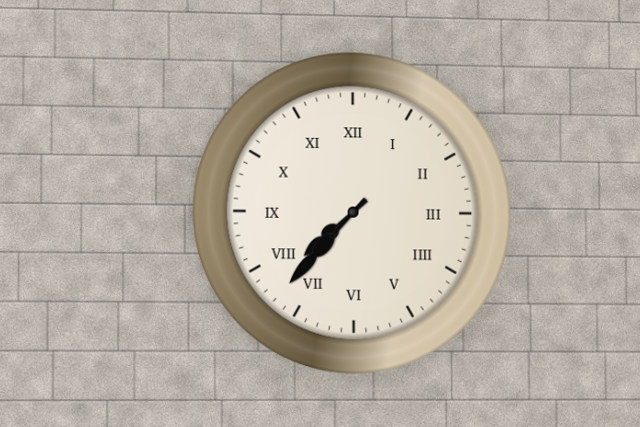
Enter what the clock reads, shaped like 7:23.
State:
7:37
